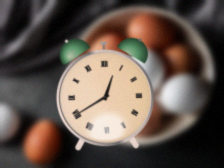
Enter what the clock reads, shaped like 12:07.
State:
12:40
